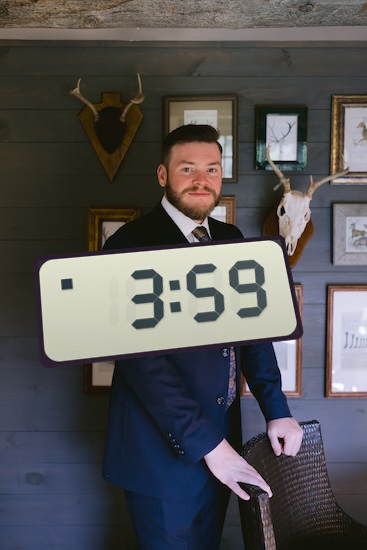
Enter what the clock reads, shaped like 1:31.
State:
3:59
